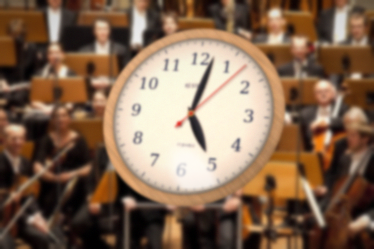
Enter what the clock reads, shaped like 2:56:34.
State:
5:02:07
